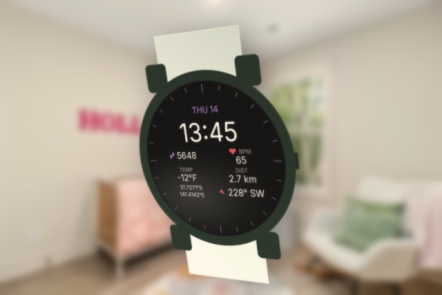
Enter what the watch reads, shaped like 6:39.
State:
13:45
